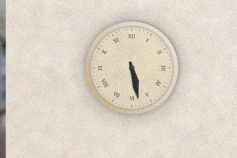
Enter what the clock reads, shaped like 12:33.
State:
5:28
